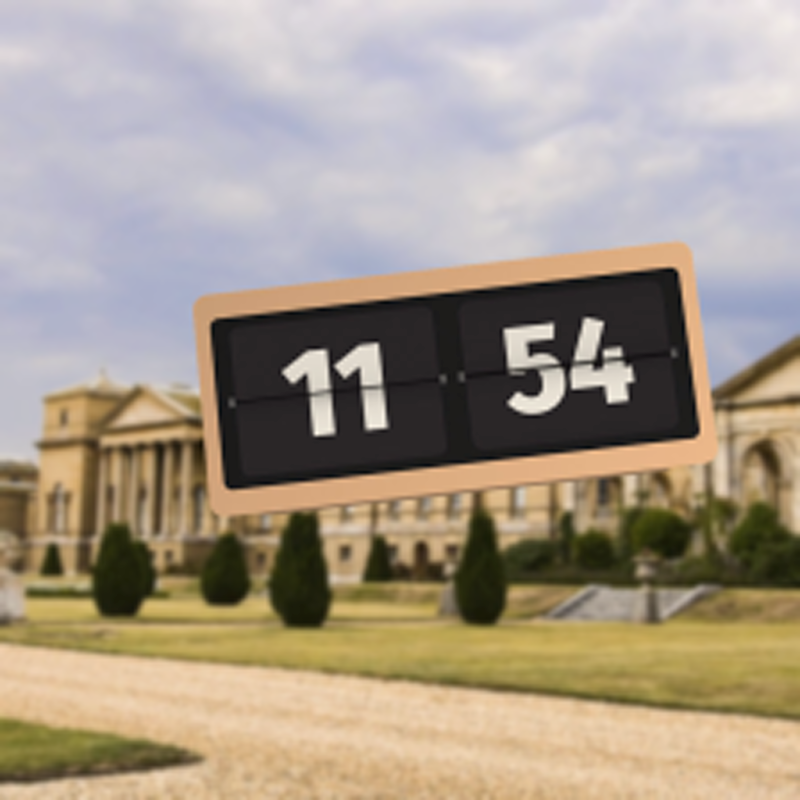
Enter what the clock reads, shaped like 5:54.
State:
11:54
